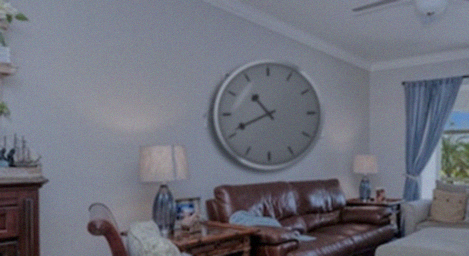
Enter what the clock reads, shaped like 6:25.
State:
10:41
